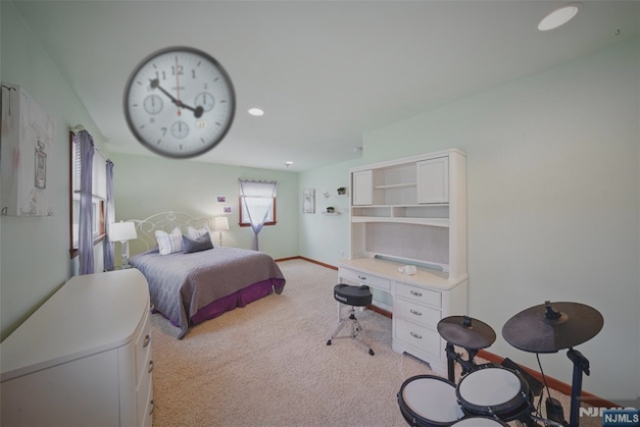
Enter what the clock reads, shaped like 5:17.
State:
3:52
